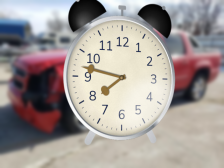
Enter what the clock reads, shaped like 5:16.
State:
7:47
